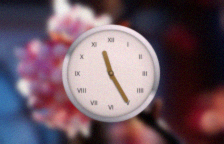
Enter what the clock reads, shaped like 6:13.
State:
11:25
